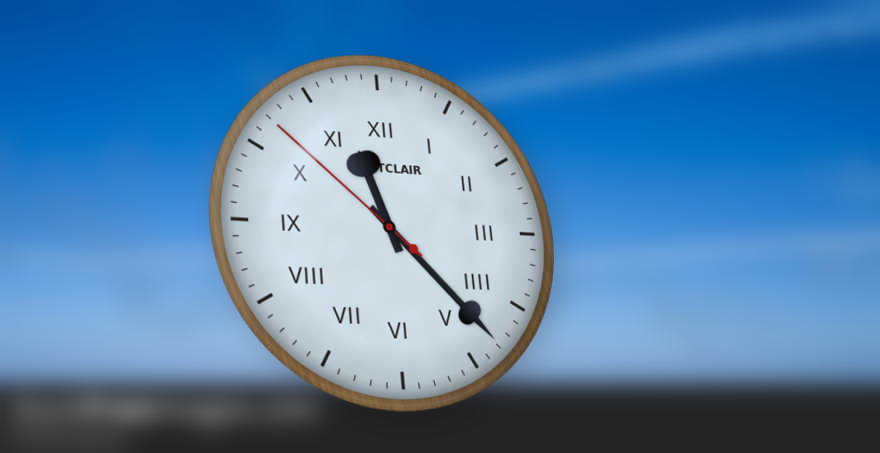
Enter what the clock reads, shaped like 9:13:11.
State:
11:22:52
